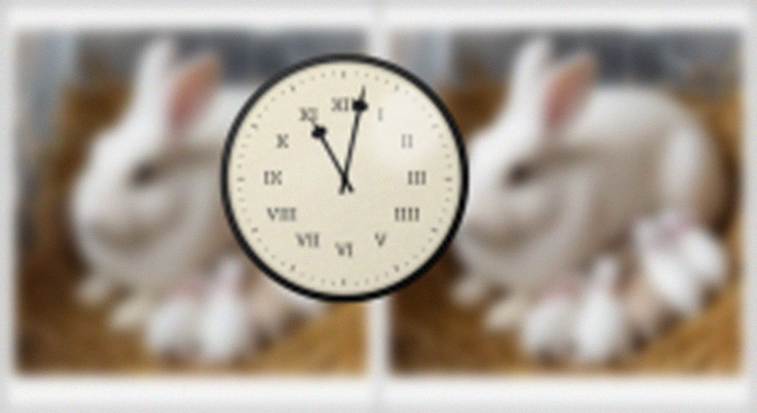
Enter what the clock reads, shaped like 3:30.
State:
11:02
